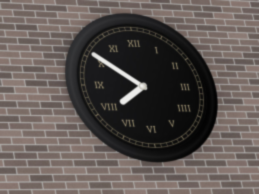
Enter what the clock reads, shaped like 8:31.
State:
7:51
